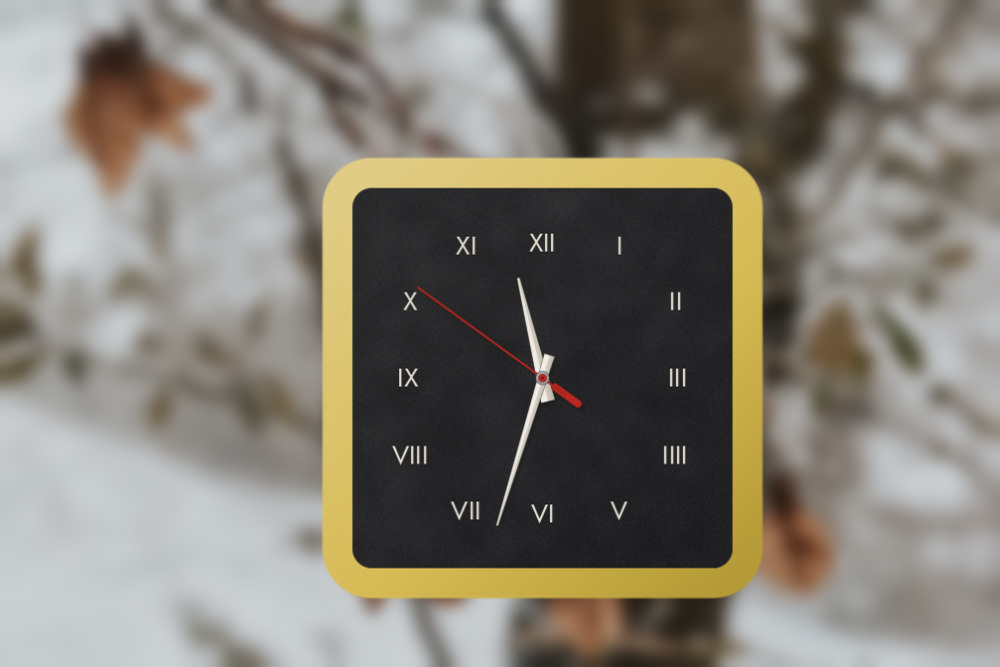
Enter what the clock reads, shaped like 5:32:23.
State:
11:32:51
